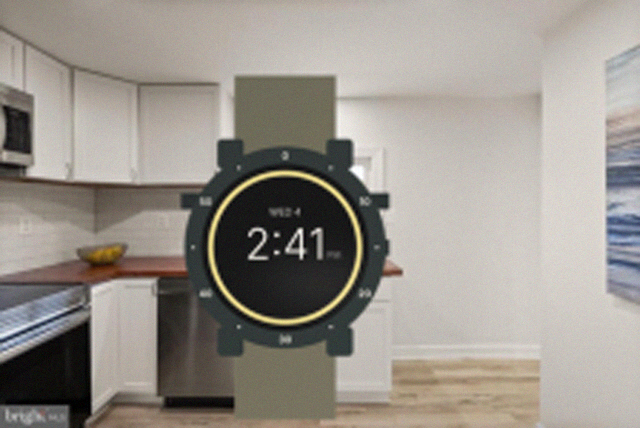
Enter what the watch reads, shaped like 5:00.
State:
2:41
